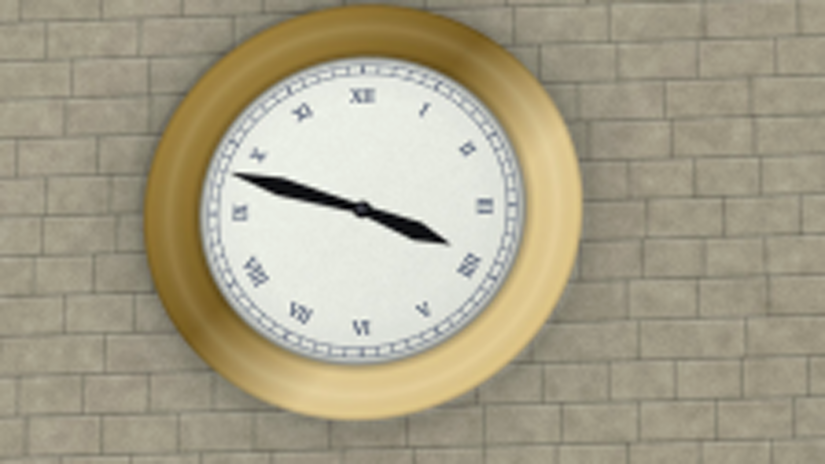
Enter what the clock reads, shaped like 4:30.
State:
3:48
